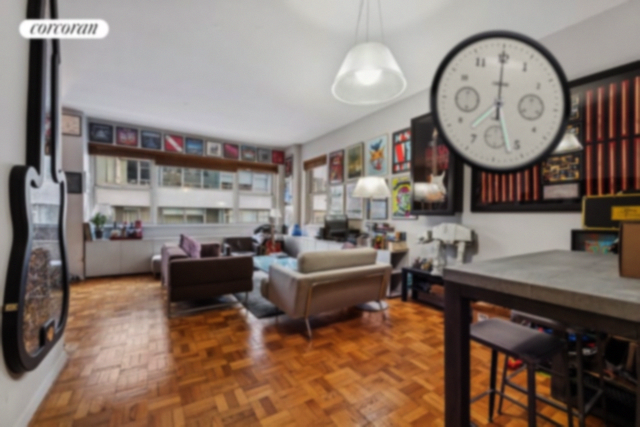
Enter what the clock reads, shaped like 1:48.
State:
7:27
